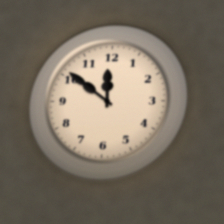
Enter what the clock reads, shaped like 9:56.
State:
11:51
